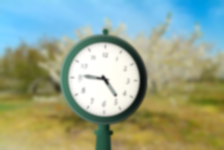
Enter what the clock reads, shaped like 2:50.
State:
4:46
